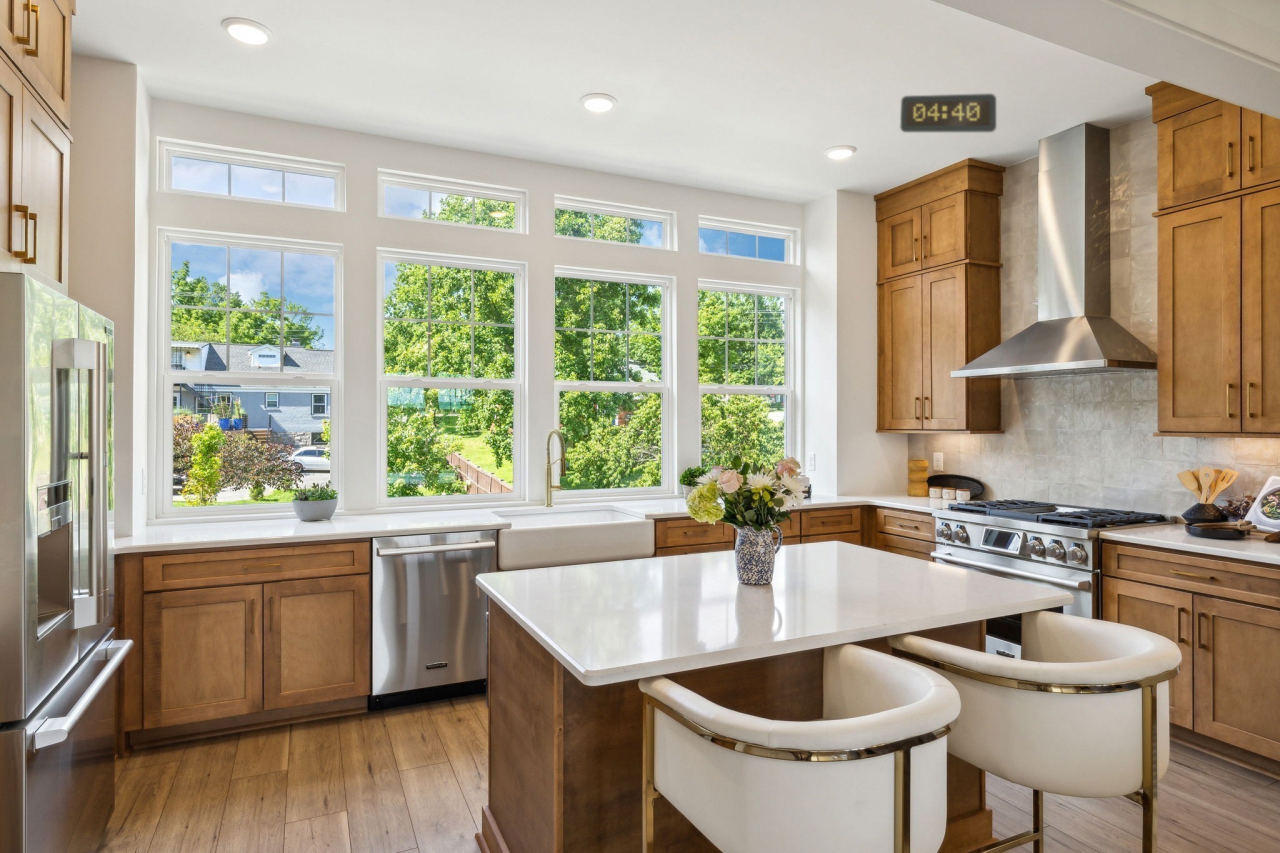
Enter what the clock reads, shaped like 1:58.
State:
4:40
